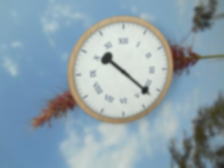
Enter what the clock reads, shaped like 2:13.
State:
10:22
